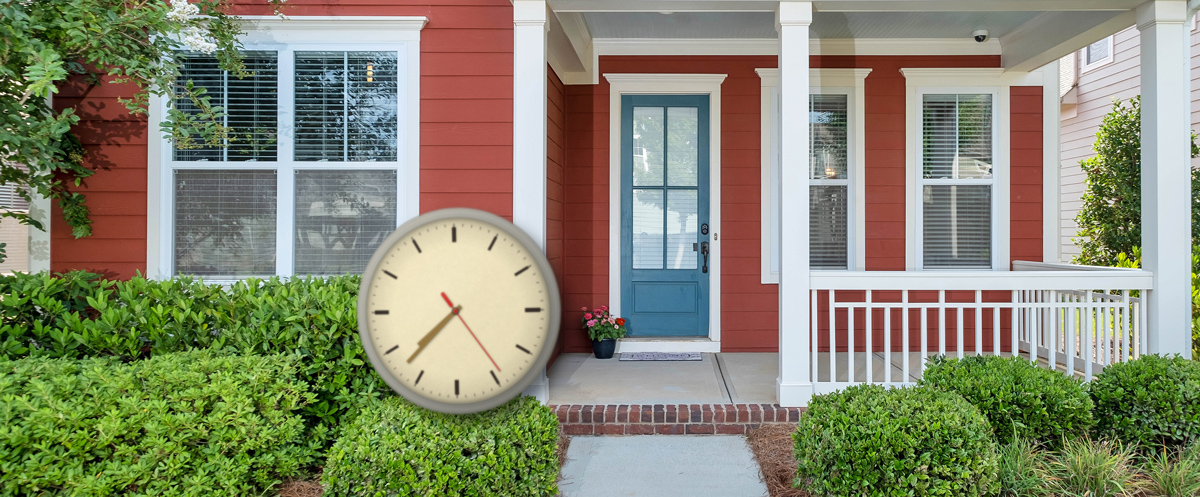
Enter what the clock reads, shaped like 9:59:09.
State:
7:37:24
